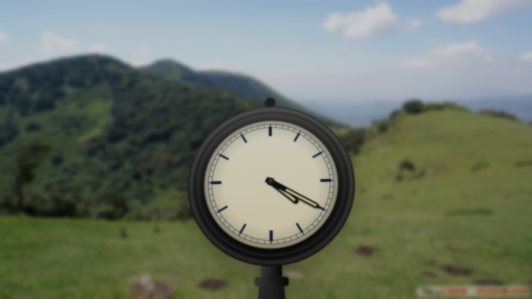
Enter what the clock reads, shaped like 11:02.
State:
4:20
